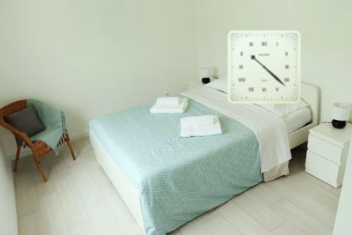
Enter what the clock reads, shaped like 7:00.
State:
10:22
